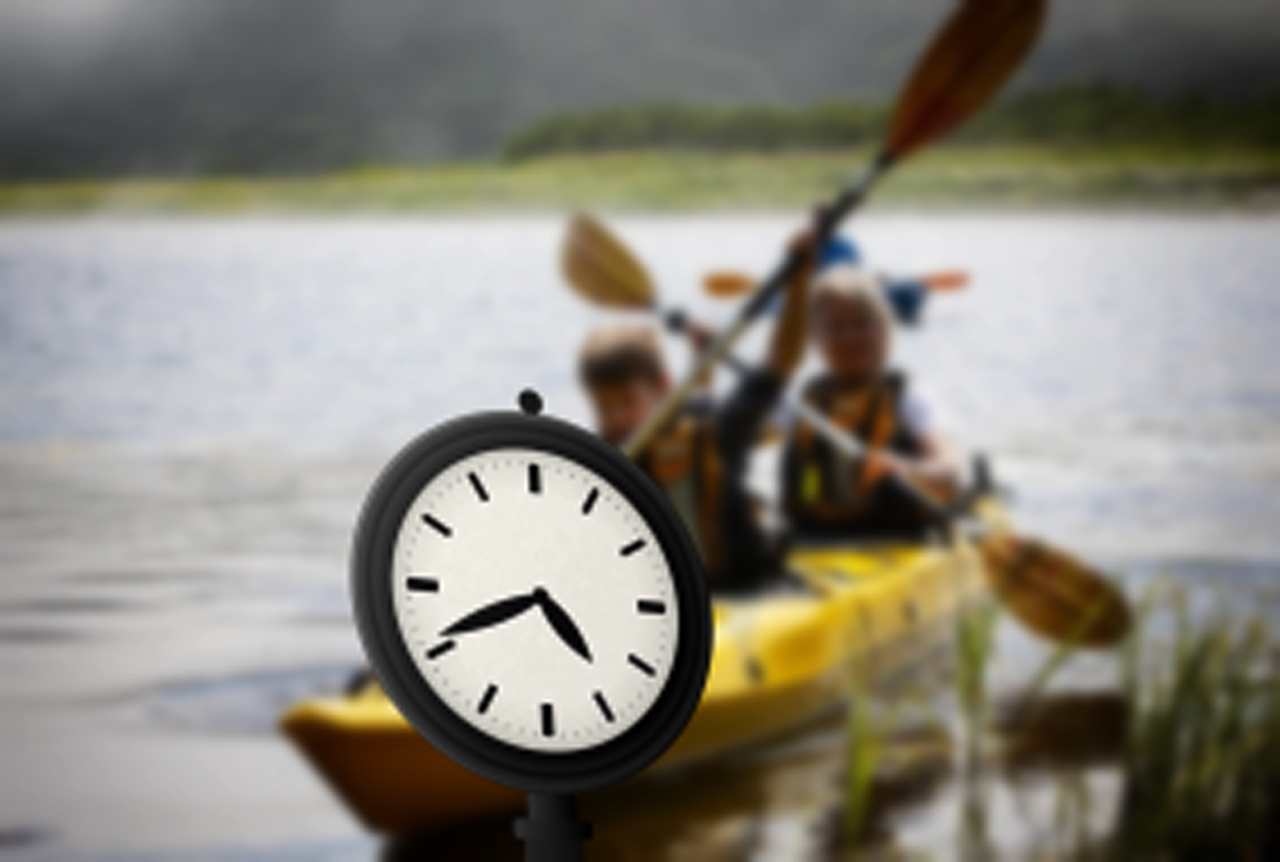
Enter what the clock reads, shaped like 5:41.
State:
4:41
